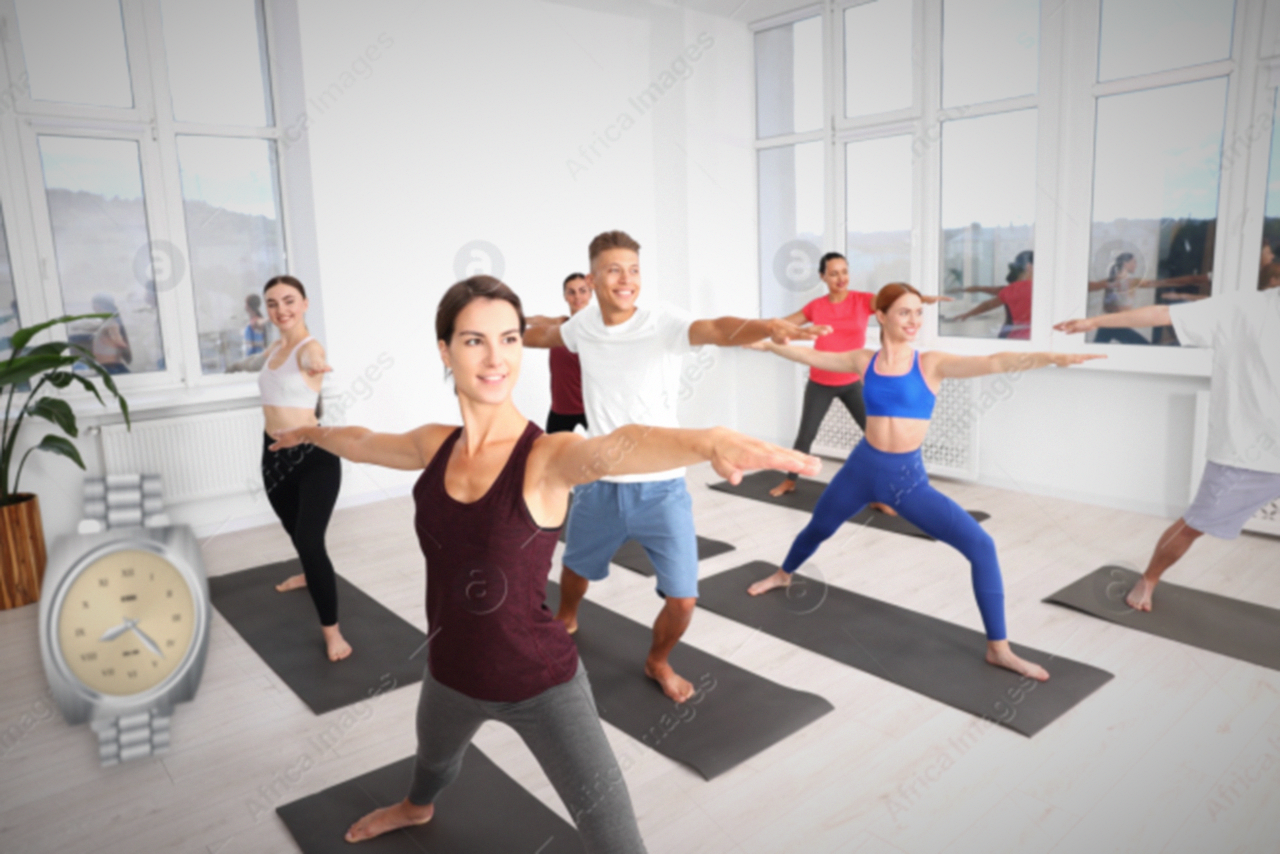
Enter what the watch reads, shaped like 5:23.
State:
8:23
